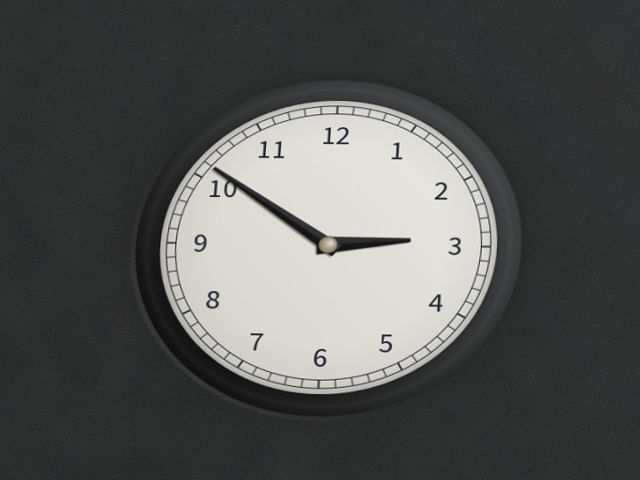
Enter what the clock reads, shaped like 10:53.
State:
2:51
